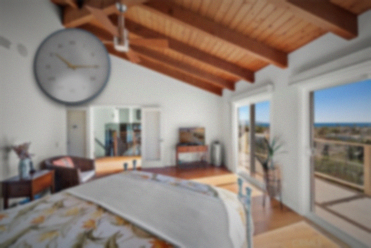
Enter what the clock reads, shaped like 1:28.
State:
10:15
